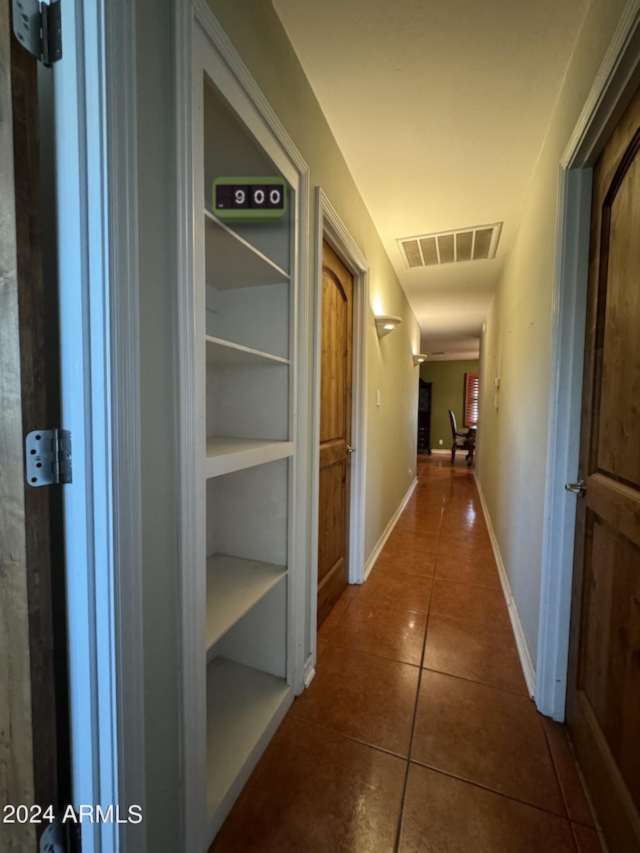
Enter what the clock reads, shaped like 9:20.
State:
9:00
